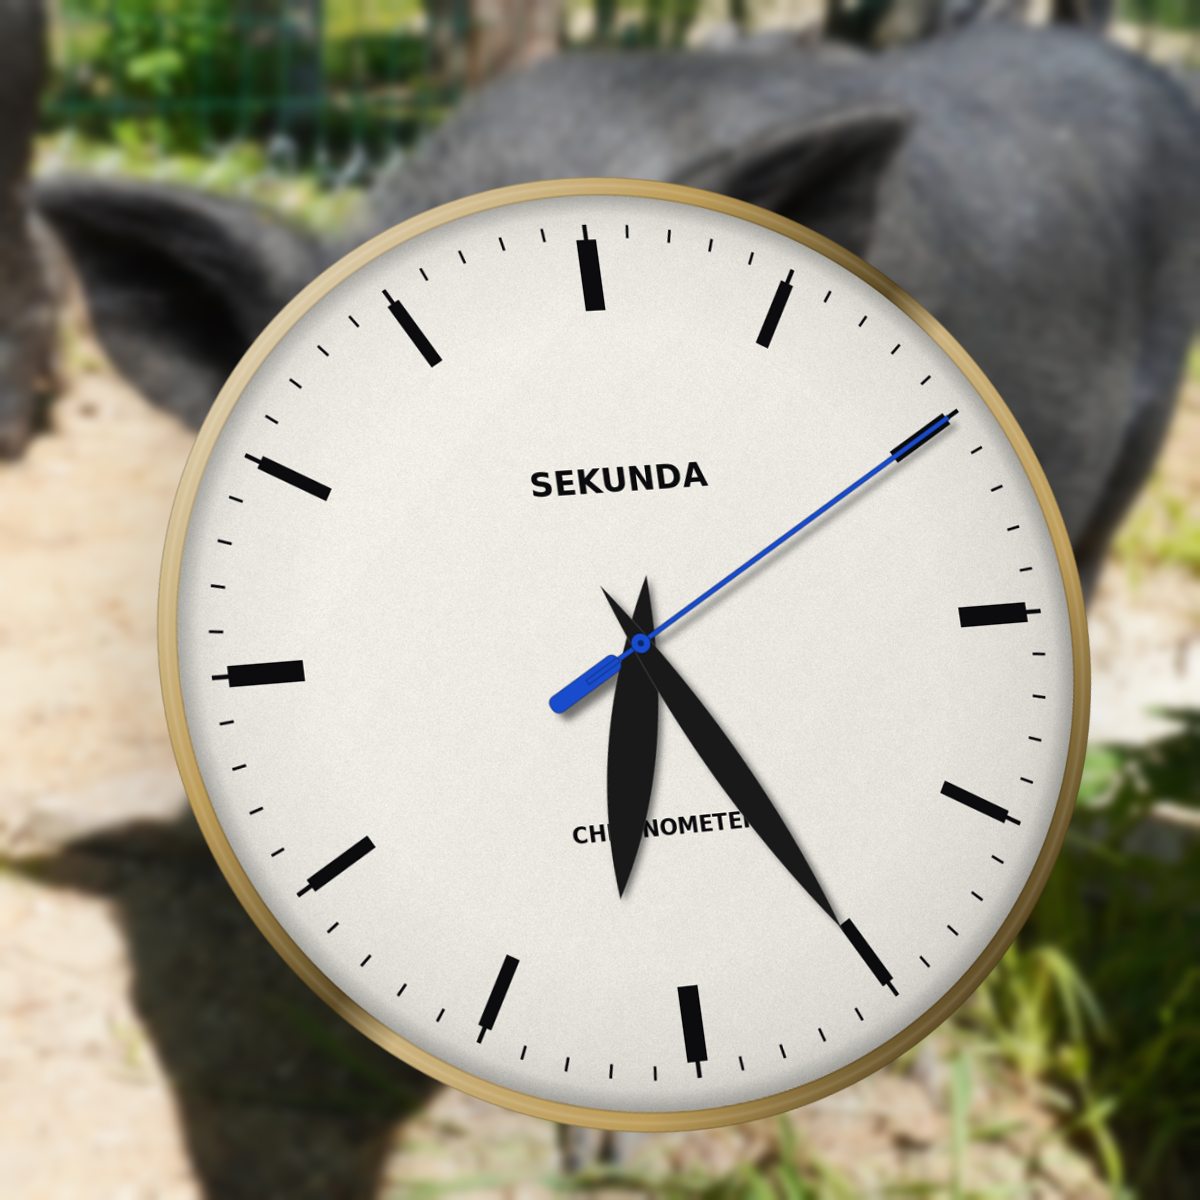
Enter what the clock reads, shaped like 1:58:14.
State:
6:25:10
